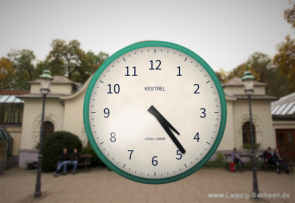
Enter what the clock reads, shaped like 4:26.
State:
4:24
